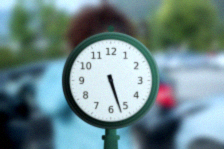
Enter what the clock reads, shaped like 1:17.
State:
5:27
